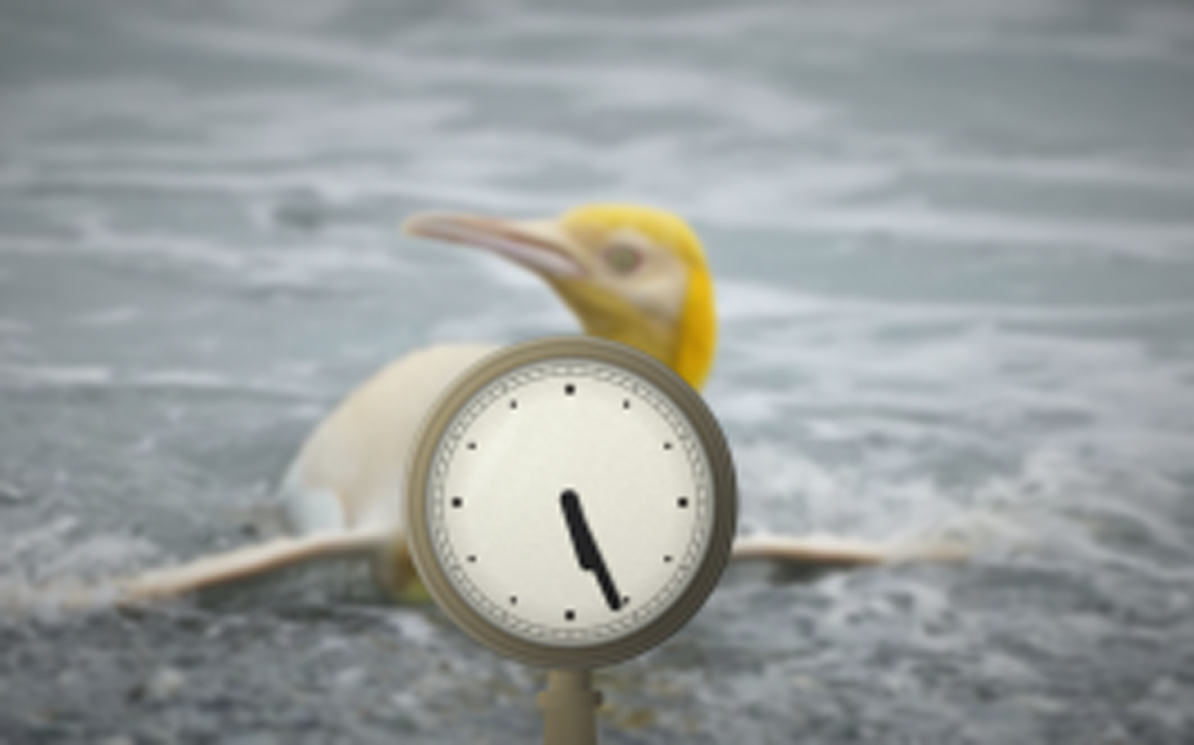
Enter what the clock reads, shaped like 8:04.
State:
5:26
